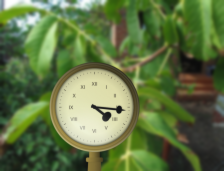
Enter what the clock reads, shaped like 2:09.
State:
4:16
